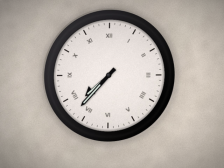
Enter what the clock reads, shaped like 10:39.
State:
7:37
